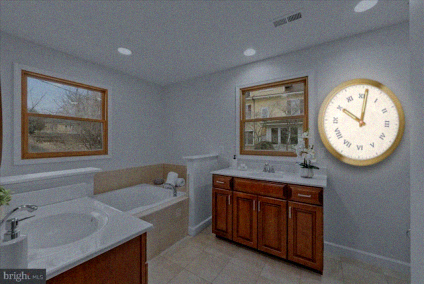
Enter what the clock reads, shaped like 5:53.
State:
10:01
